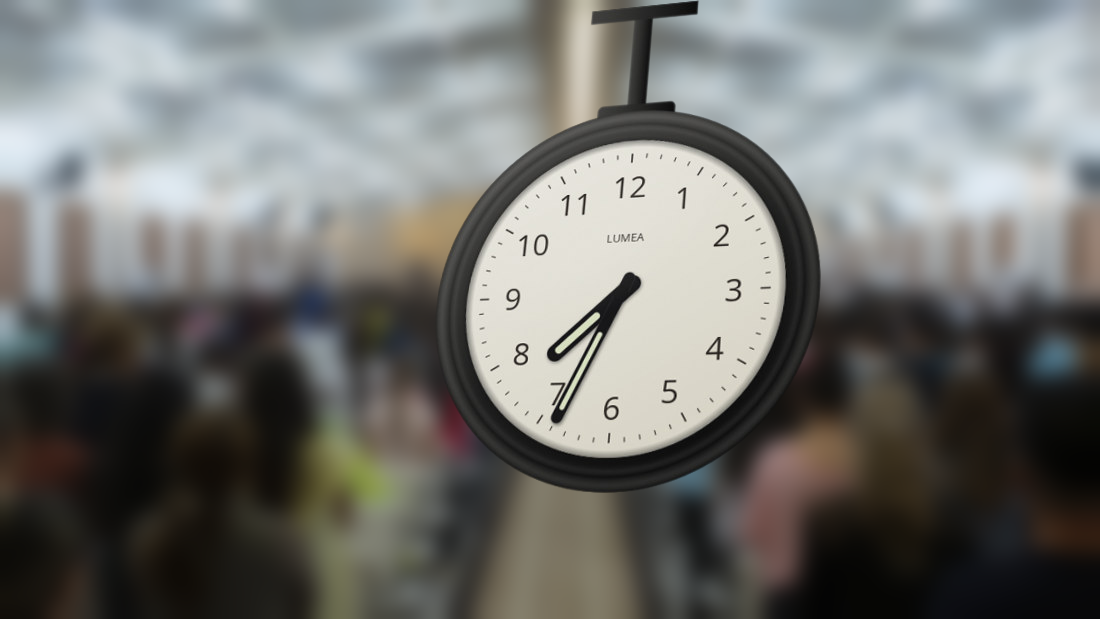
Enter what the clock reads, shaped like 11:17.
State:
7:34
